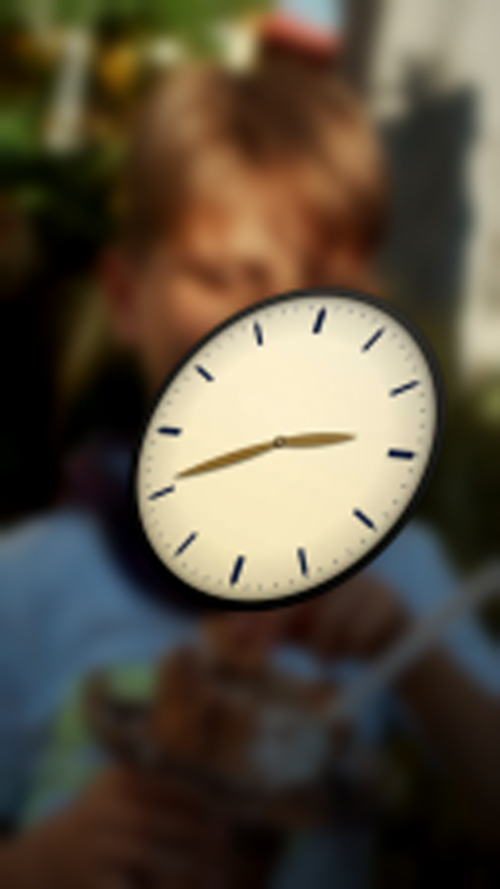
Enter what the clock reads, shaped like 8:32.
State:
2:41
